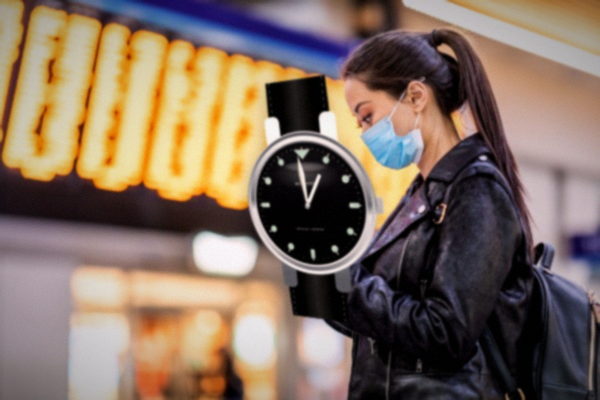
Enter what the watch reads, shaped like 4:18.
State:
12:59
